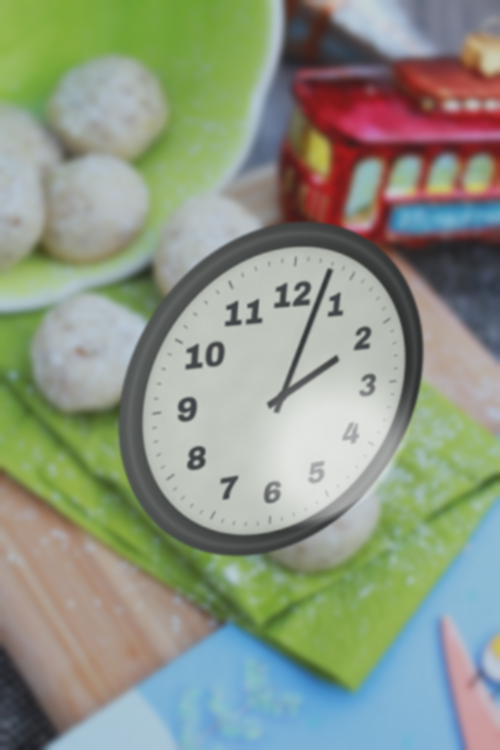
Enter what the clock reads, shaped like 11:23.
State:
2:03
